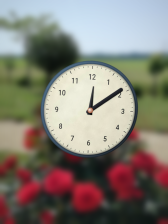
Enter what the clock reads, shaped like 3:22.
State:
12:09
